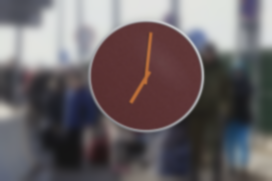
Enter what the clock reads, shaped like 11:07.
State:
7:01
